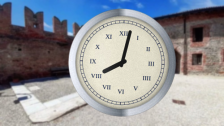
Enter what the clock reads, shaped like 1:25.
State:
8:02
